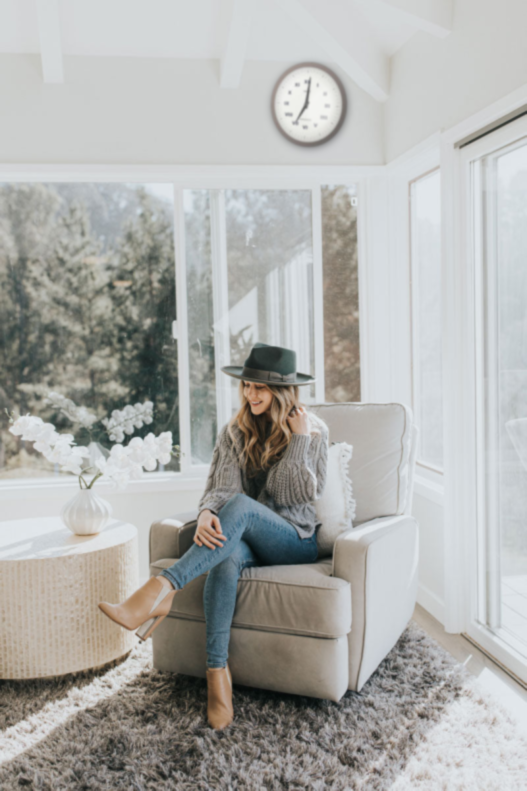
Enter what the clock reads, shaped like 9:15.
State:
7:01
